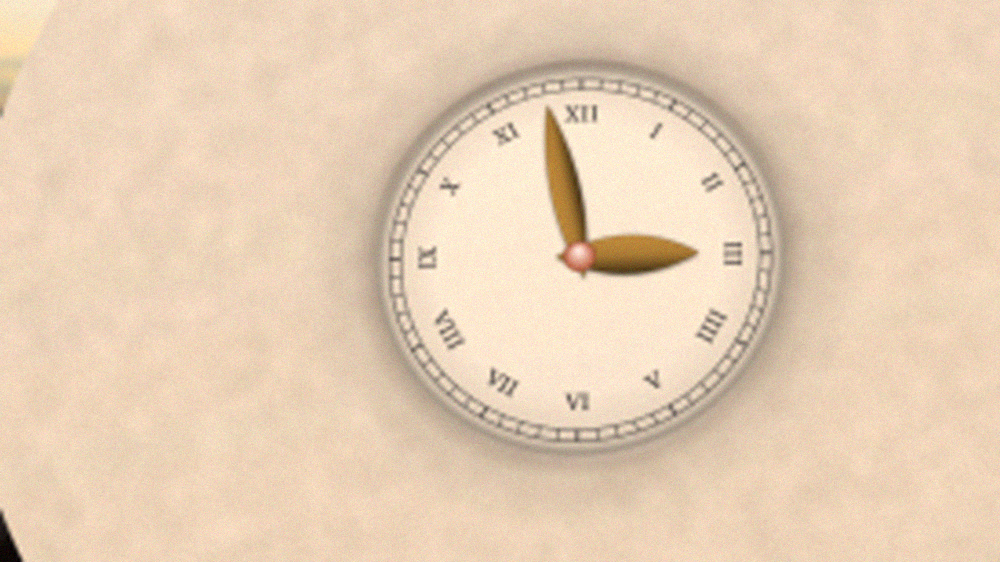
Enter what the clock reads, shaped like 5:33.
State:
2:58
